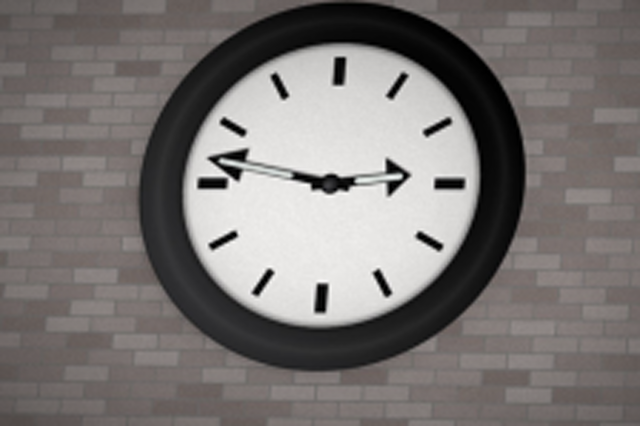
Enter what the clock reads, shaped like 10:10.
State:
2:47
